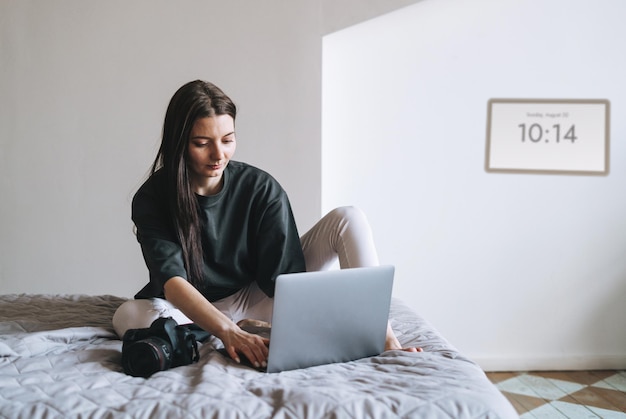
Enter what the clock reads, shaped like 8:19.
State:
10:14
